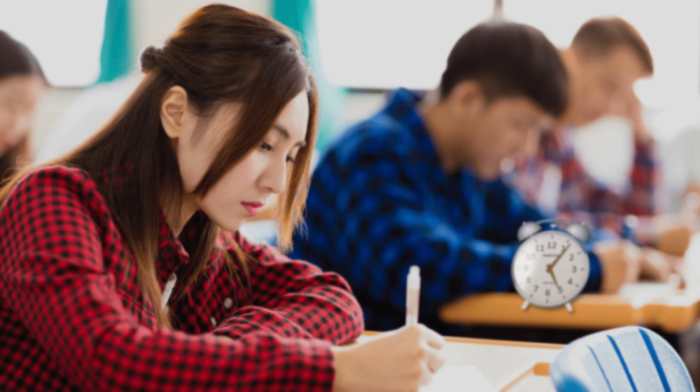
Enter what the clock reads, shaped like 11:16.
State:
5:06
